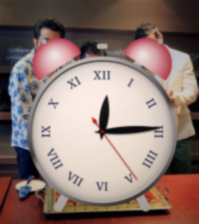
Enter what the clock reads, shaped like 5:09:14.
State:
12:14:24
